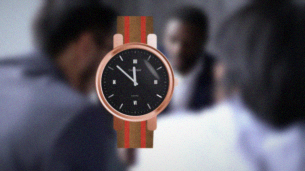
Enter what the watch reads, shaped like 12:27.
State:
11:52
